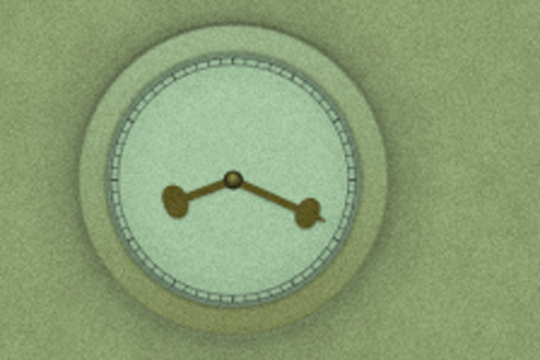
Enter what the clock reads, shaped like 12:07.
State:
8:19
